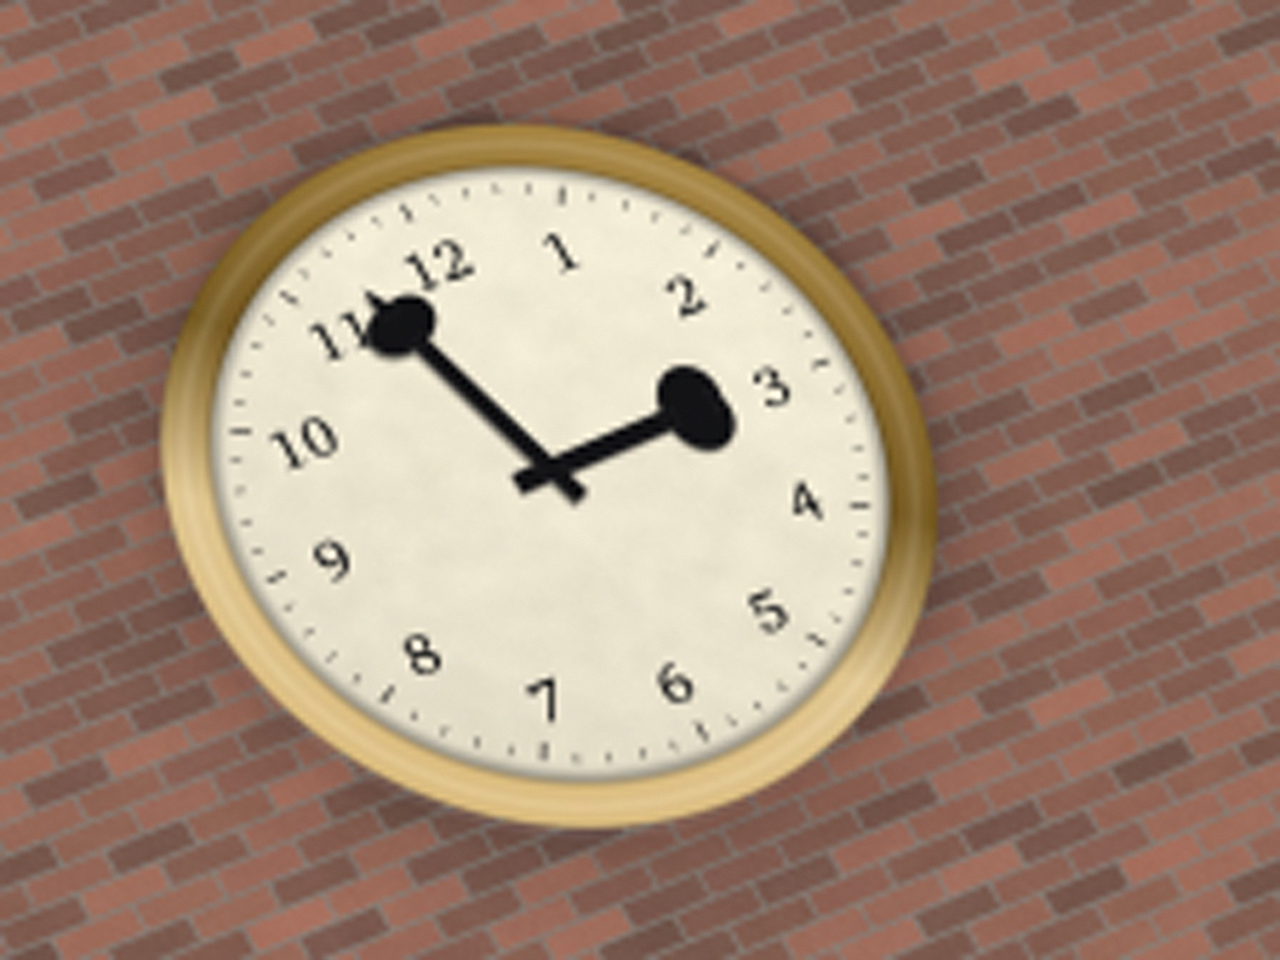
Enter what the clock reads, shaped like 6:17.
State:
2:57
